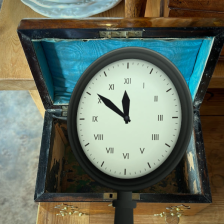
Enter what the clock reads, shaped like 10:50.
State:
11:51
